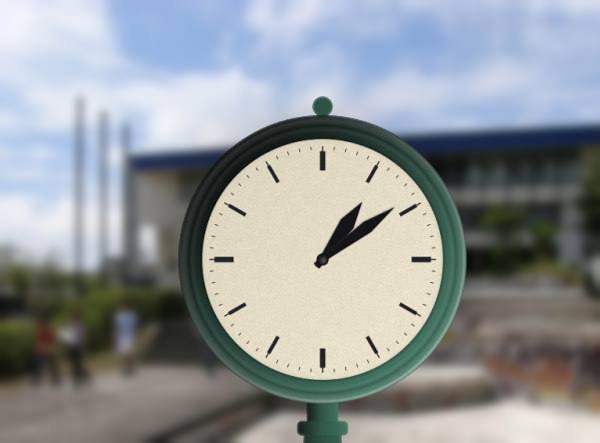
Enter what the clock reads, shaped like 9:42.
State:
1:09
